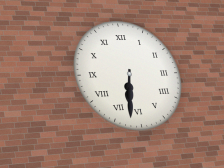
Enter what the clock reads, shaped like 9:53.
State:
6:32
